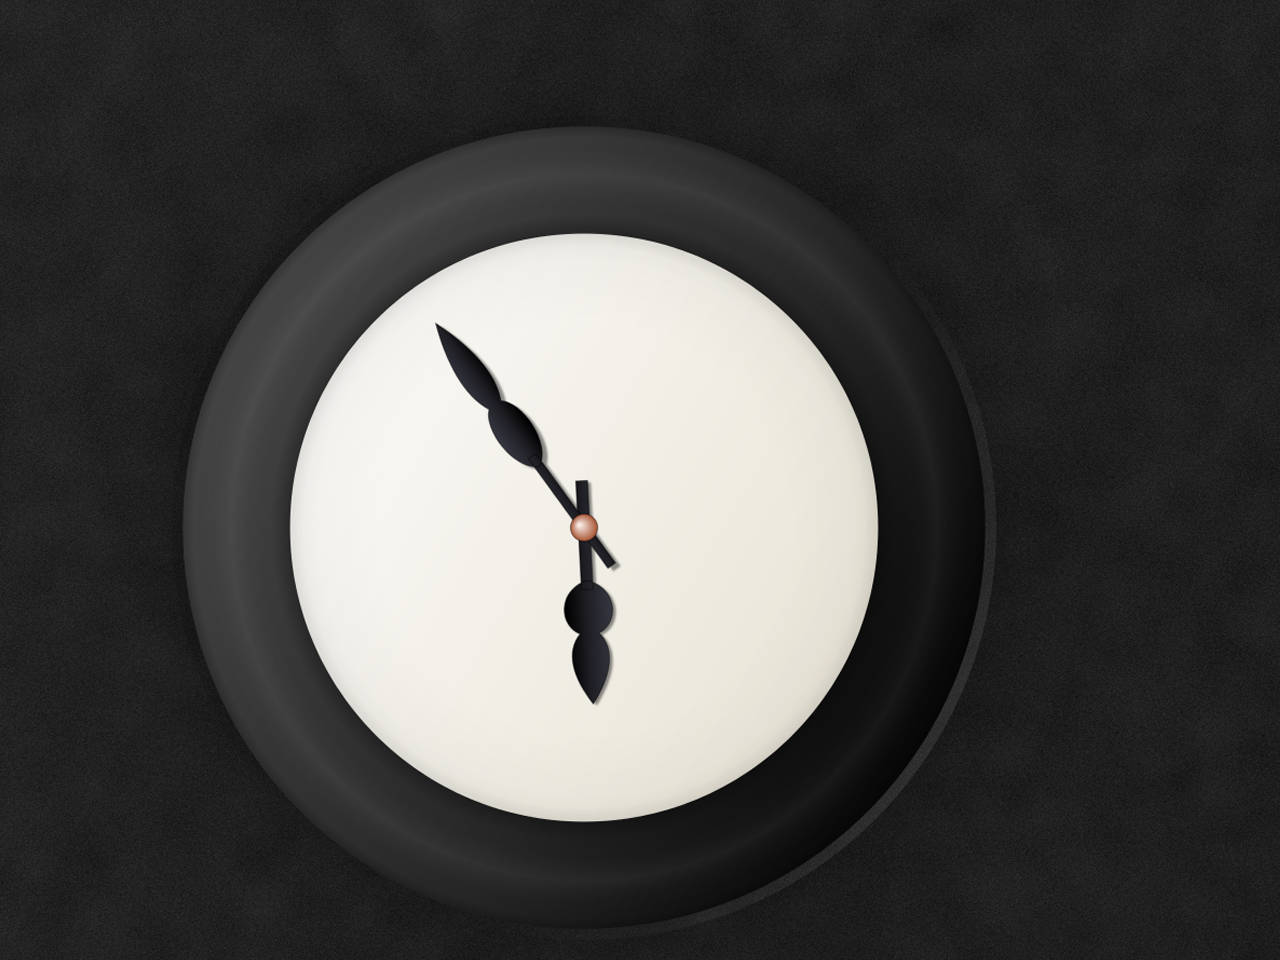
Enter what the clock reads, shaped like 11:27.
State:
5:54
